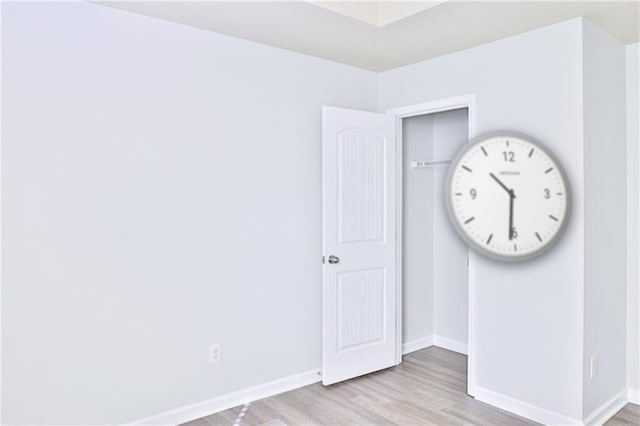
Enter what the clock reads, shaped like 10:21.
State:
10:31
